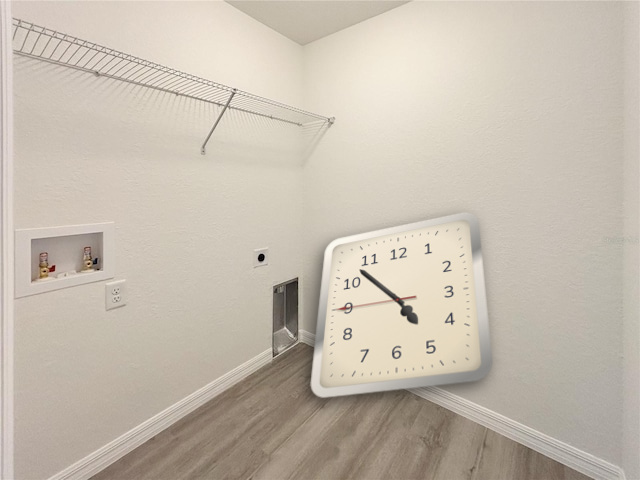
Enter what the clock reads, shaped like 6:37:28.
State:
4:52:45
